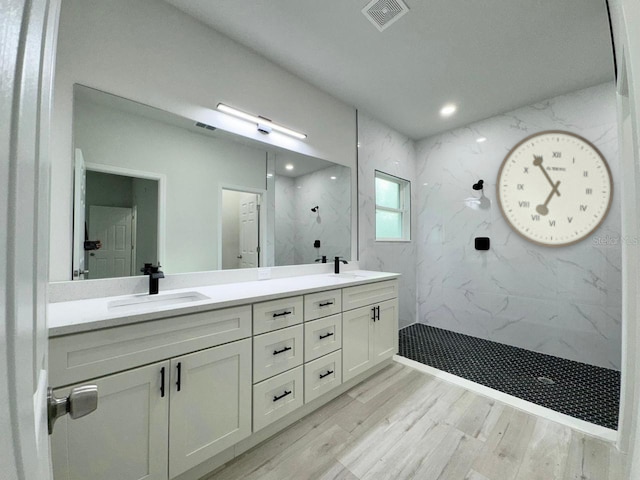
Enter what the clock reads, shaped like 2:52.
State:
6:54
